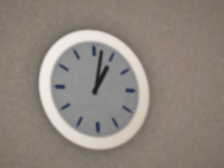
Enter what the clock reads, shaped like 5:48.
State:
1:02
